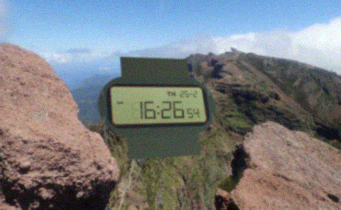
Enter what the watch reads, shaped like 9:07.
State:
16:26
